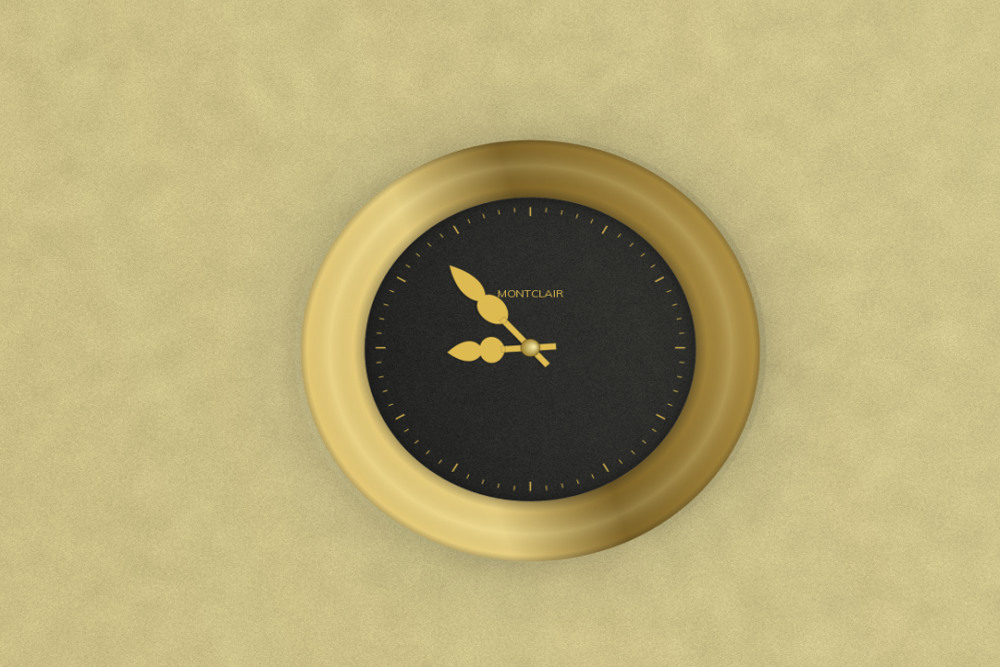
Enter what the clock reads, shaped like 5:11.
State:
8:53
